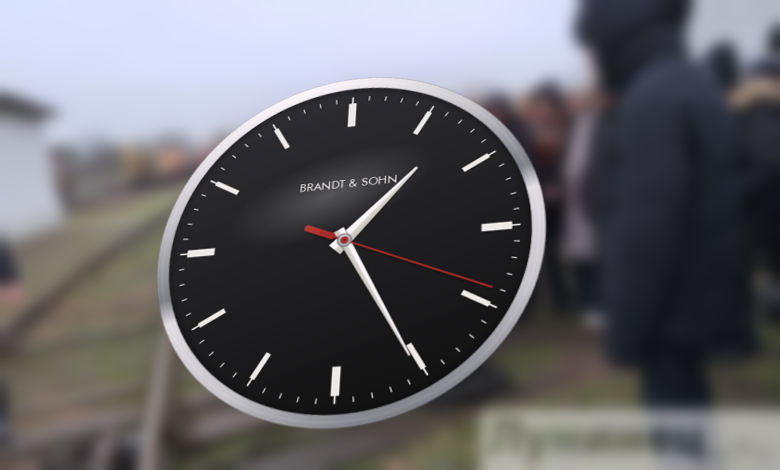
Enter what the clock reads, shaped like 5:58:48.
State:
1:25:19
